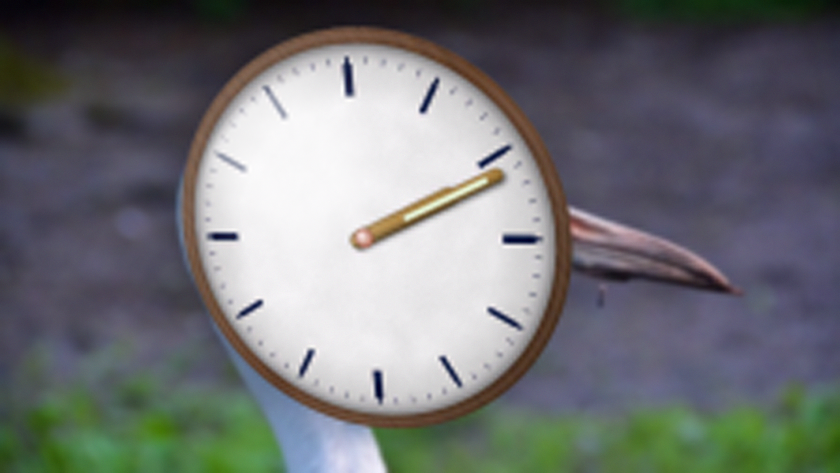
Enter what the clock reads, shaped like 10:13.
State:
2:11
